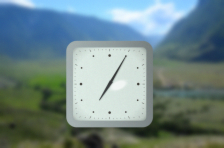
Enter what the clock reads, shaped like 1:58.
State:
7:05
